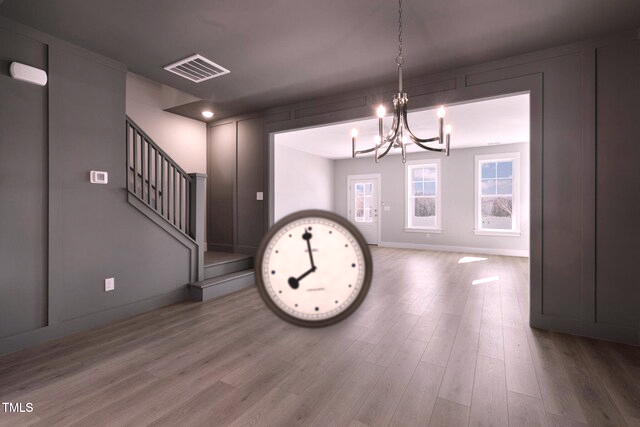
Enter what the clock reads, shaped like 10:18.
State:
7:59
